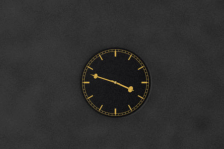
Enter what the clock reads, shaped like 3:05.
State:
3:48
